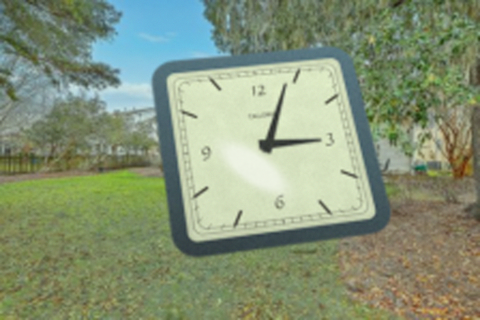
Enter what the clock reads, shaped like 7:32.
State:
3:04
